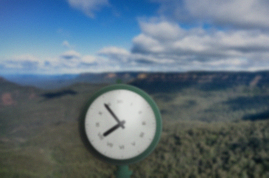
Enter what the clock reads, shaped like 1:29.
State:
7:54
